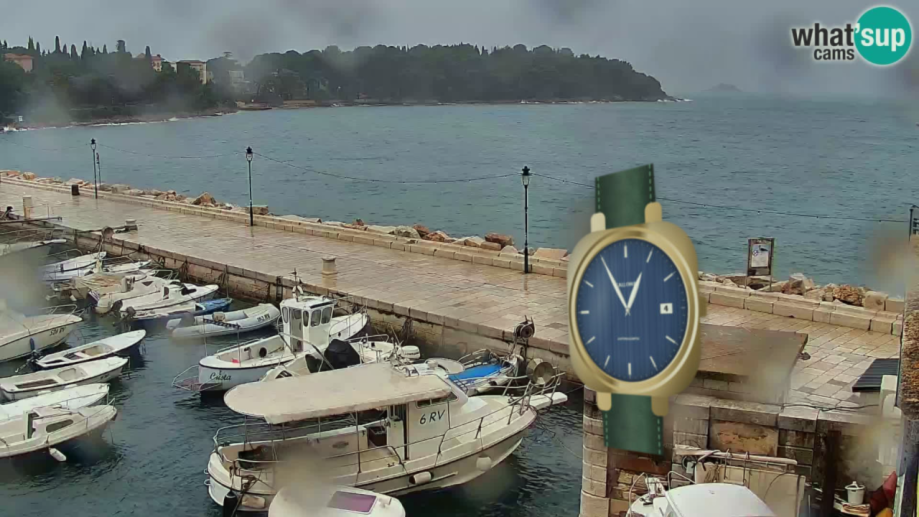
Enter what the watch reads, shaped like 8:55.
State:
12:55
